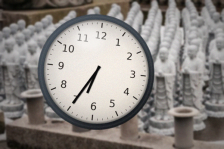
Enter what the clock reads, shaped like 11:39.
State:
6:35
